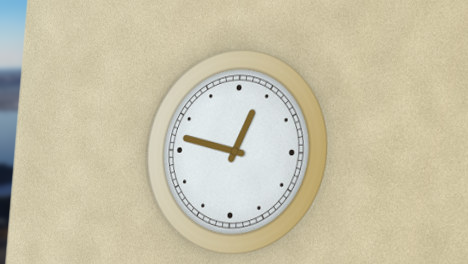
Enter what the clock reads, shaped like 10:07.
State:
12:47
